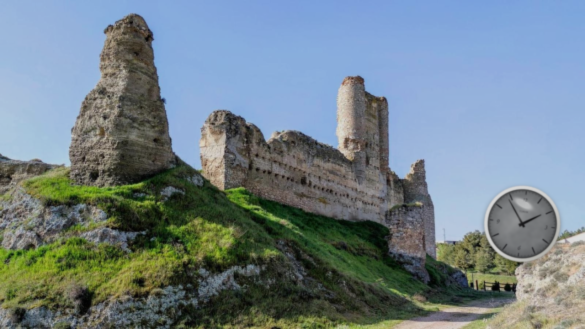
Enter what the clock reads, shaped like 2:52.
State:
1:54
